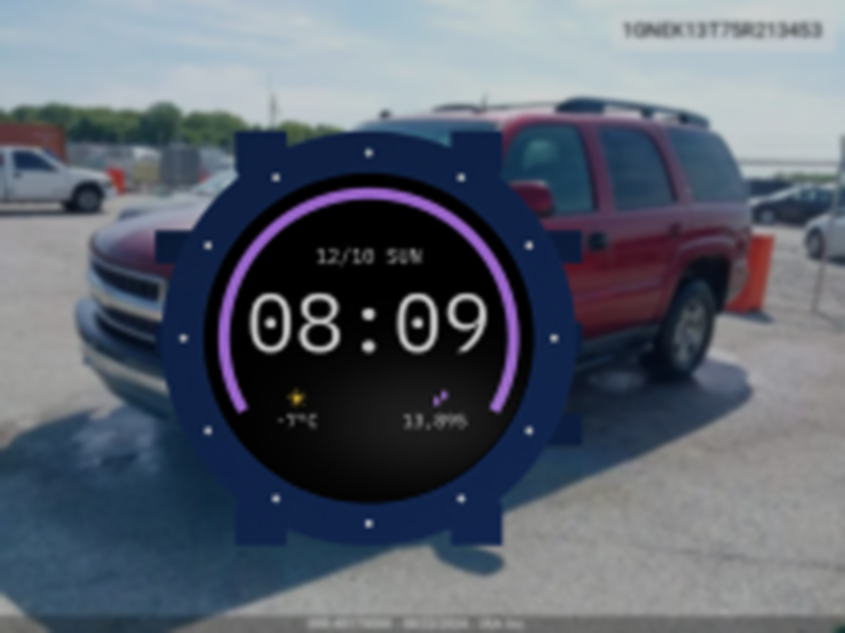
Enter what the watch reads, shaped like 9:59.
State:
8:09
